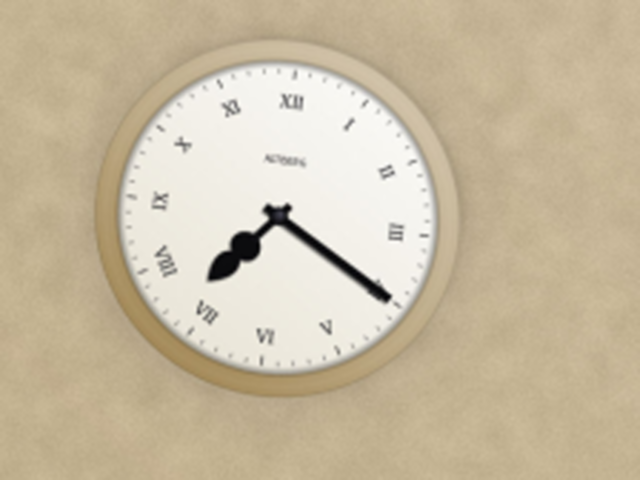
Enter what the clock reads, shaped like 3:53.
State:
7:20
